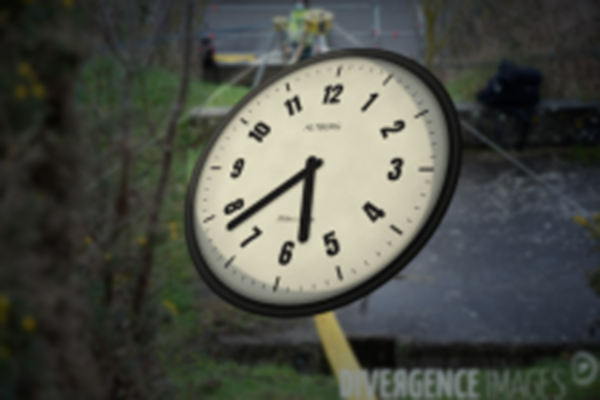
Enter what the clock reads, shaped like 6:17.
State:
5:38
